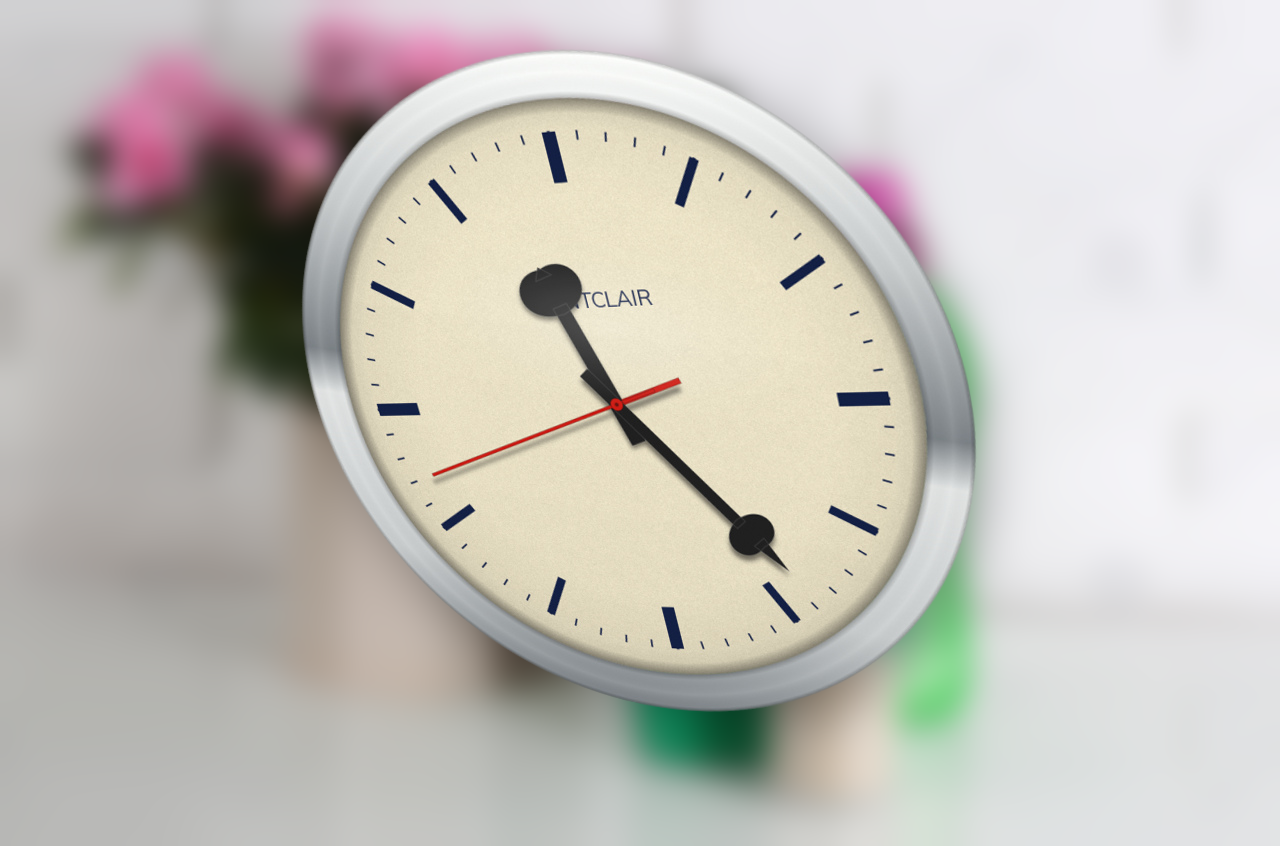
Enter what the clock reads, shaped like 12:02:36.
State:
11:23:42
